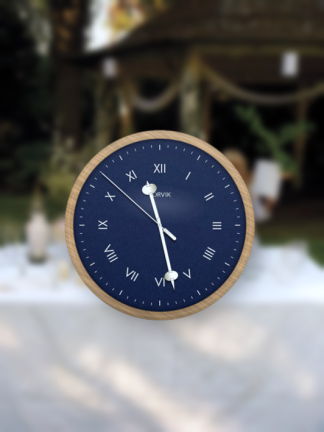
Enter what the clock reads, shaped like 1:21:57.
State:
11:27:52
